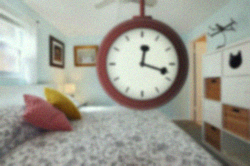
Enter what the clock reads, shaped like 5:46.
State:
12:18
